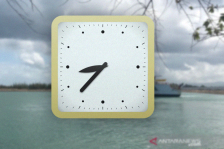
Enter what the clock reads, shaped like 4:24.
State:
8:37
